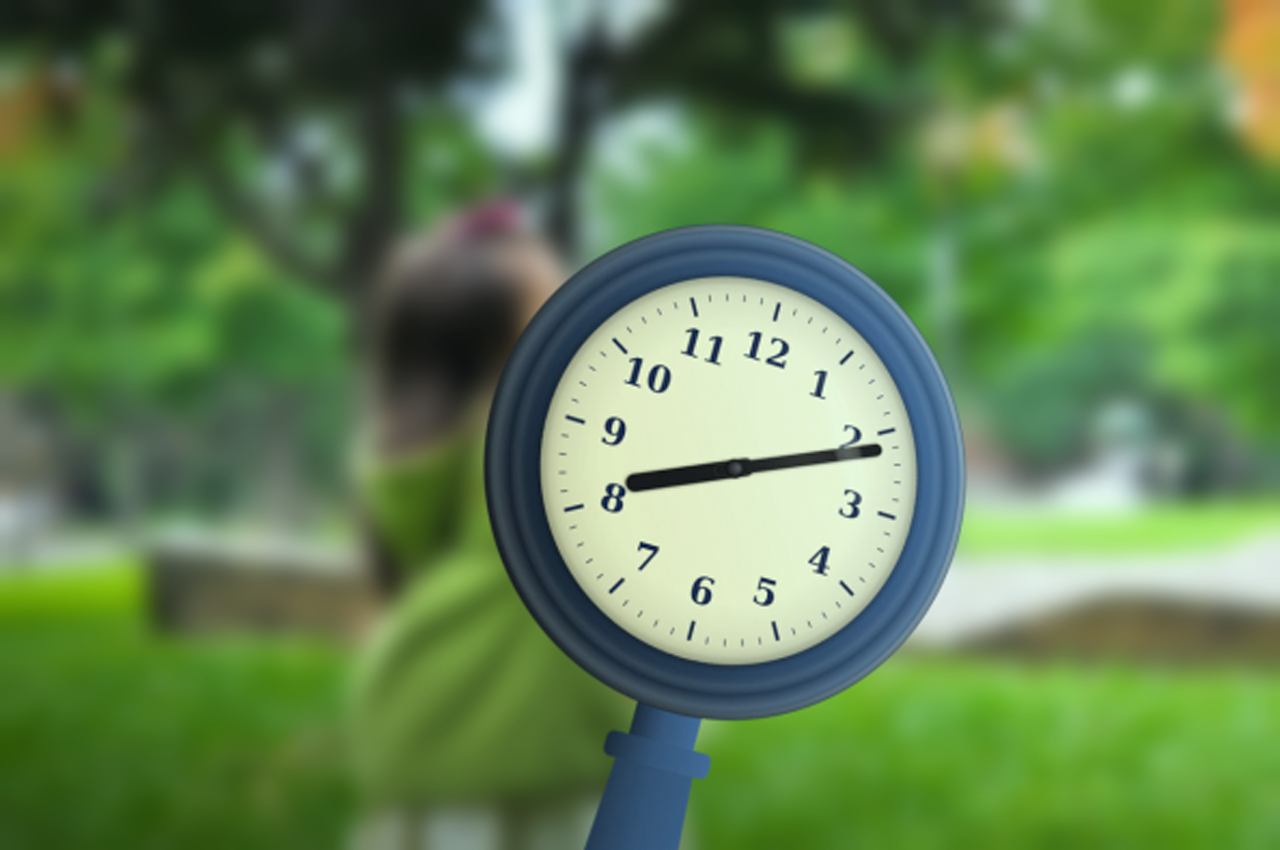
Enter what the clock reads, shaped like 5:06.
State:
8:11
